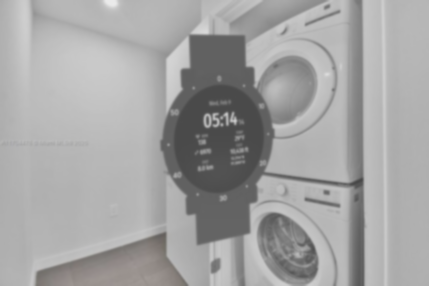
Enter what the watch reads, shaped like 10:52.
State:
5:14
